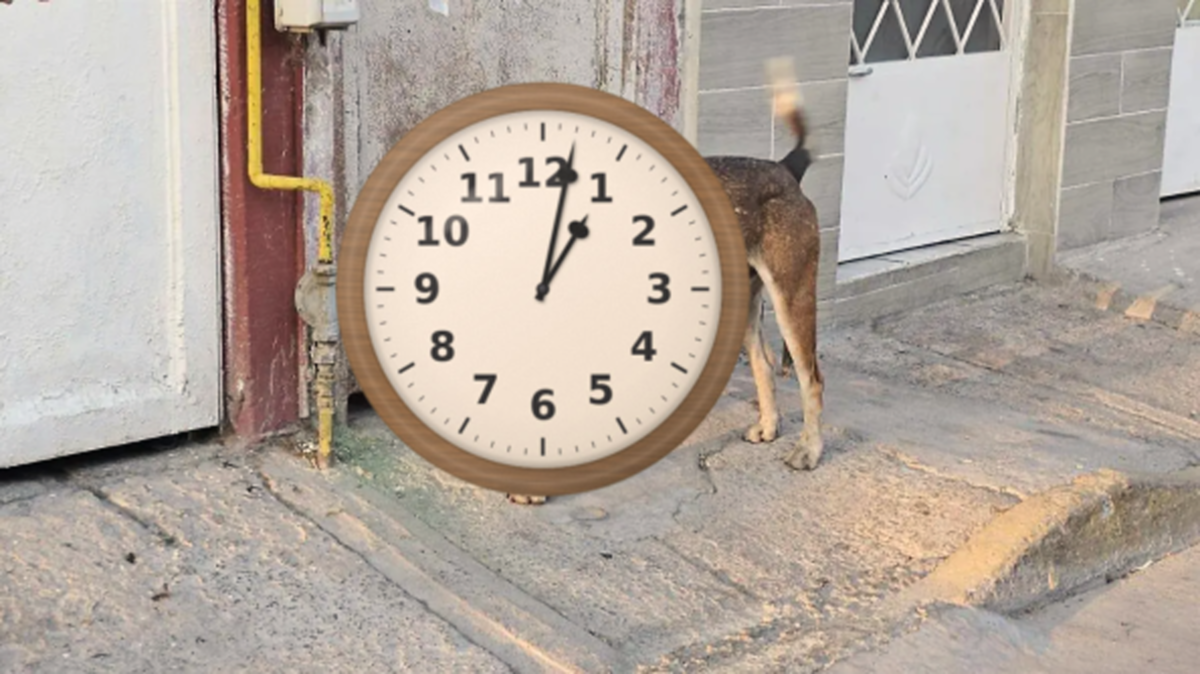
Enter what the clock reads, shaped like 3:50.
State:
1:02
